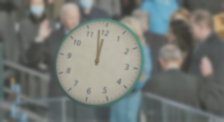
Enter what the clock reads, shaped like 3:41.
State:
11:58
